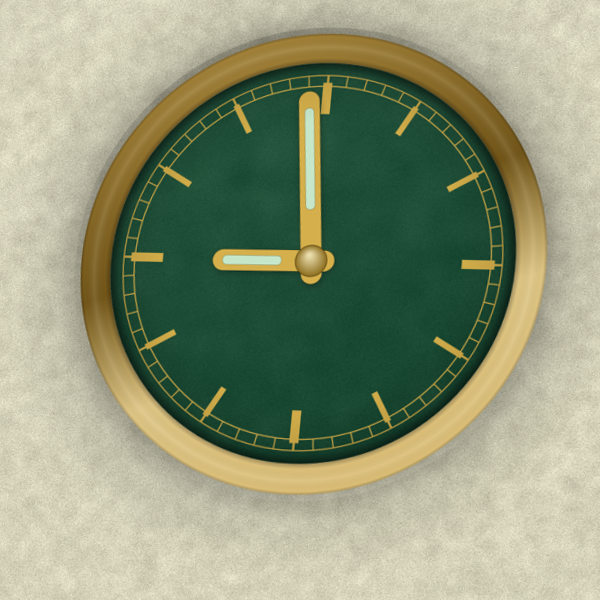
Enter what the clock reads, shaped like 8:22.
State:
8:59
